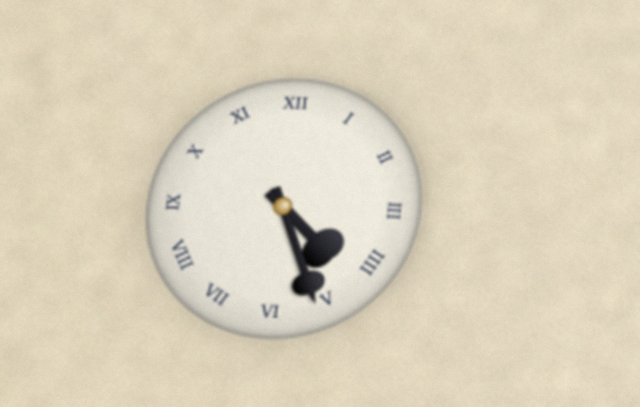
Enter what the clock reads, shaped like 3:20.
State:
4:26
